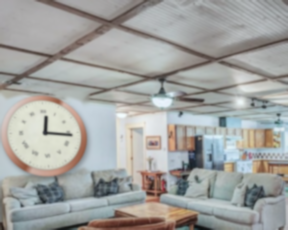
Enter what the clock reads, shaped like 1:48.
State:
12:16
